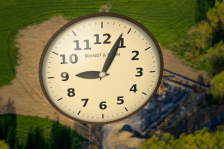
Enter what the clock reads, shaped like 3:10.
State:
9:04
